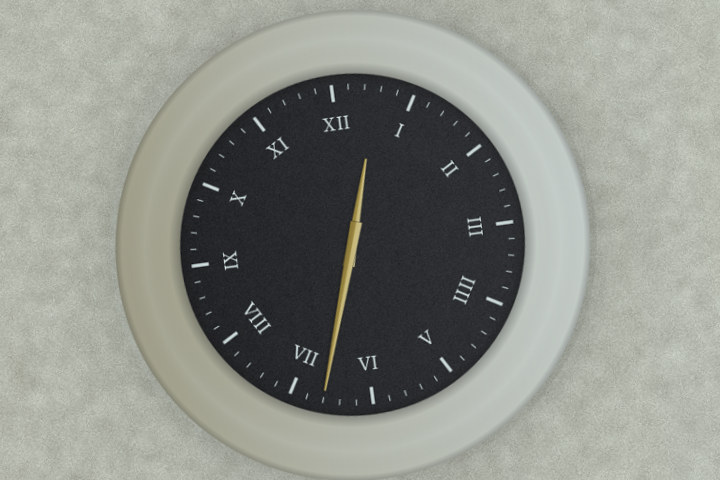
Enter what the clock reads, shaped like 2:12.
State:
12:33
